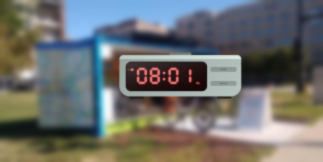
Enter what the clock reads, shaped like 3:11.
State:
8:01
